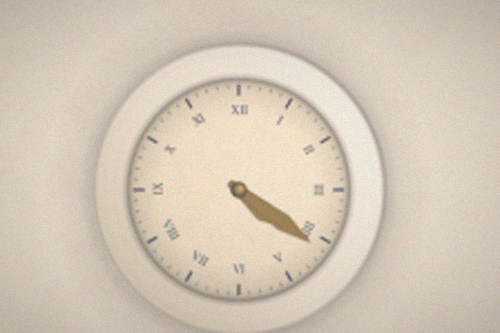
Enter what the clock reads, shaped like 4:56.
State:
4:21
